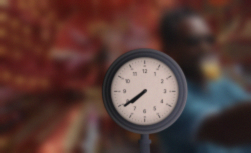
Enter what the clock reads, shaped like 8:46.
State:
7:39
